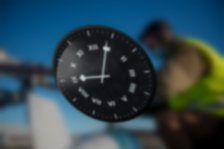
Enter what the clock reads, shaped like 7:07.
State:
9:04
